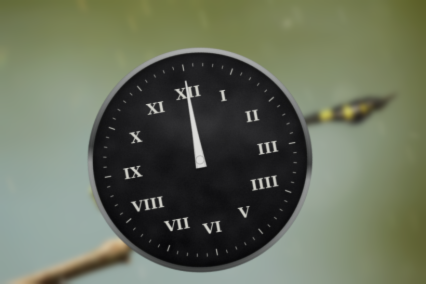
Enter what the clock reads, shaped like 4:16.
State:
12:00
